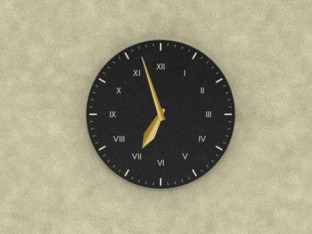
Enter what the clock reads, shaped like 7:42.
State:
6:57
